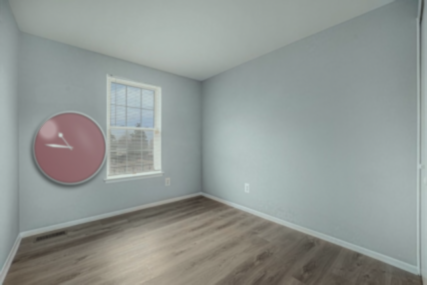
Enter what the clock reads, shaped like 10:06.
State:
10:46
